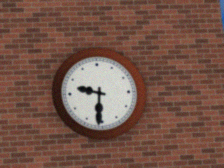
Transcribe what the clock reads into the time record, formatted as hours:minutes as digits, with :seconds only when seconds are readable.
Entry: 9:31
